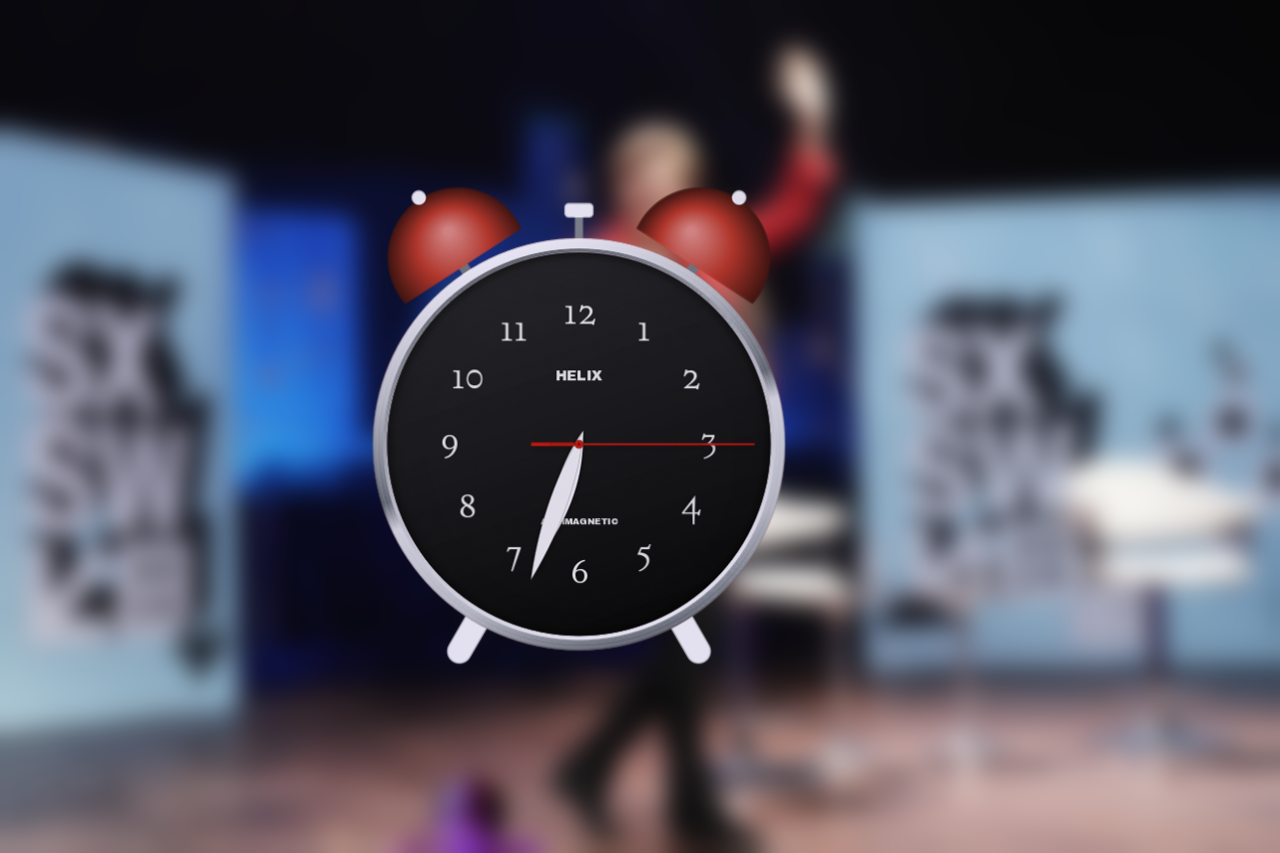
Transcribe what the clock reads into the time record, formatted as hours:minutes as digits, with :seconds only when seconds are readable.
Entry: 6:33:15
